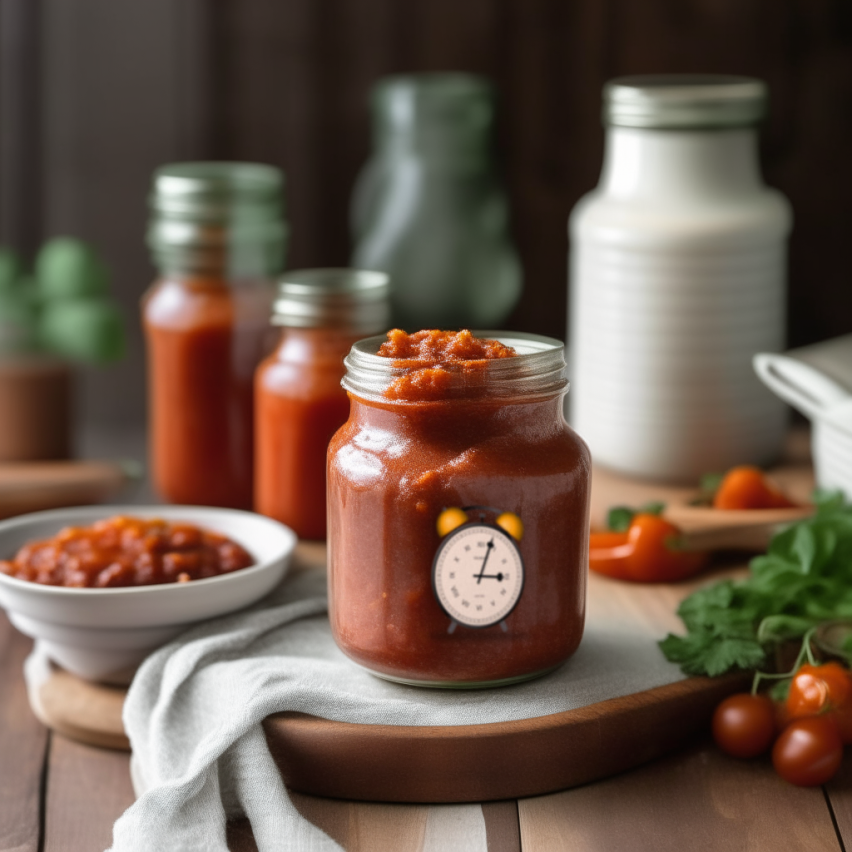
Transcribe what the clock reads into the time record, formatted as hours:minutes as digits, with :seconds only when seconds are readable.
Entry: 3:03
